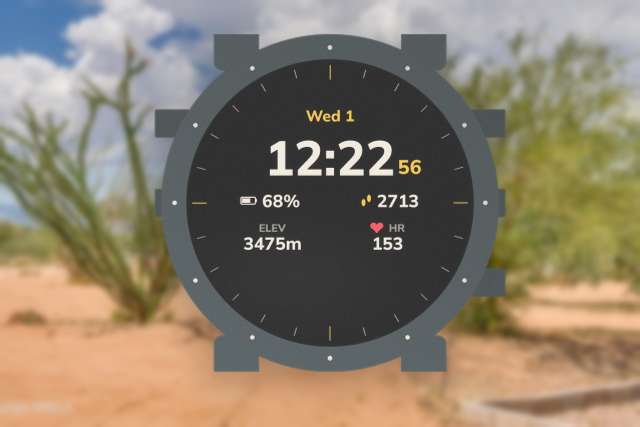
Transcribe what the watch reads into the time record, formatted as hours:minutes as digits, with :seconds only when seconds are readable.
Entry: 12:22:56
